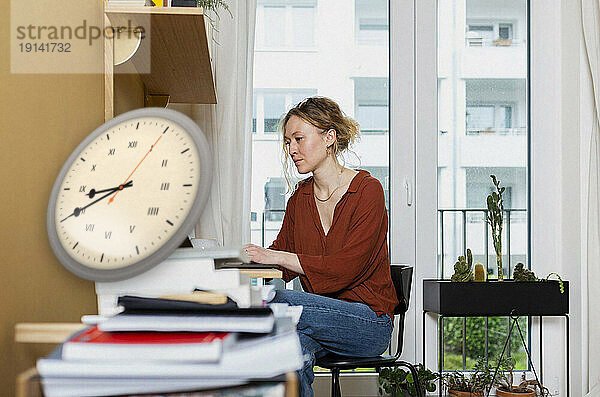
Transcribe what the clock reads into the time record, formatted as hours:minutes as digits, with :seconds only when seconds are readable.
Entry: 8:40:05
